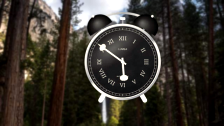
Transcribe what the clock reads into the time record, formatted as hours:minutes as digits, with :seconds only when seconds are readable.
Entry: 5:51
